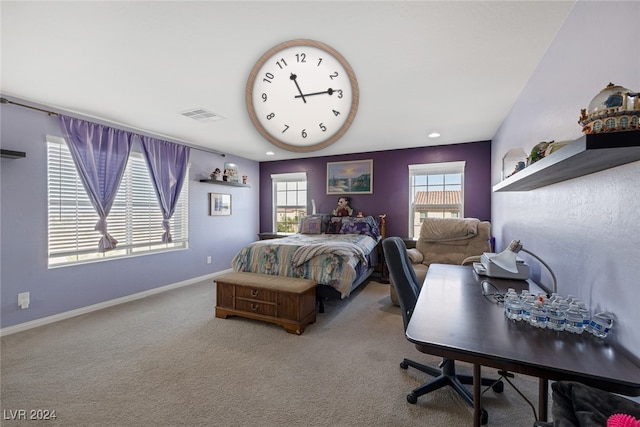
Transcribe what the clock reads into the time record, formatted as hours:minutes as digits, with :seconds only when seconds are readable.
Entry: 11:14
